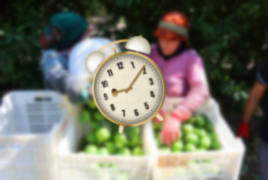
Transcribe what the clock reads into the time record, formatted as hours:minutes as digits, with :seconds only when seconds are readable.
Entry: 9:09
